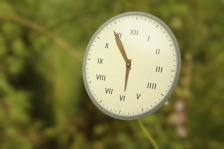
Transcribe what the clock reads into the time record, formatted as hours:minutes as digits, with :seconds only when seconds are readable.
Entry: 5:54
